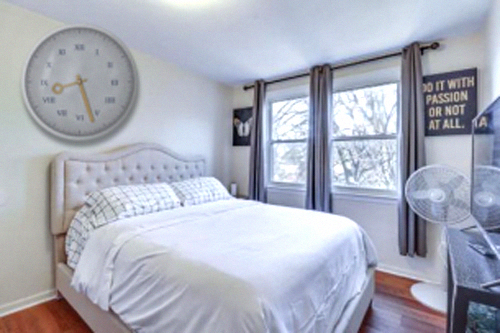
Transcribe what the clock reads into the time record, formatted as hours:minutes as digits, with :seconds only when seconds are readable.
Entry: 8:27
